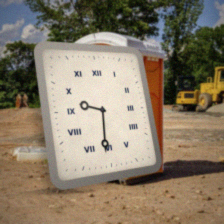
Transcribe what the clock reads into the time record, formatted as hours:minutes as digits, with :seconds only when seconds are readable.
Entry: 9:31
